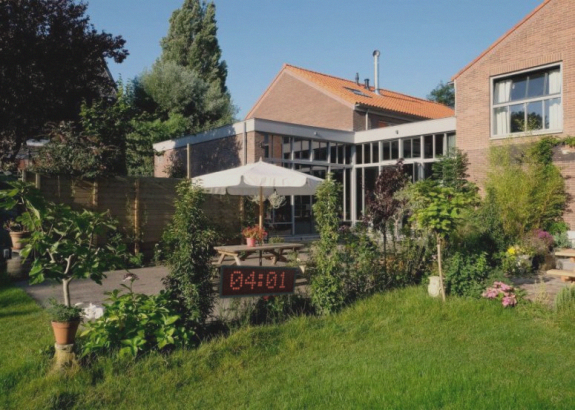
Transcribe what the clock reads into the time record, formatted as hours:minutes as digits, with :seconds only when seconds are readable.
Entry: 4:01
